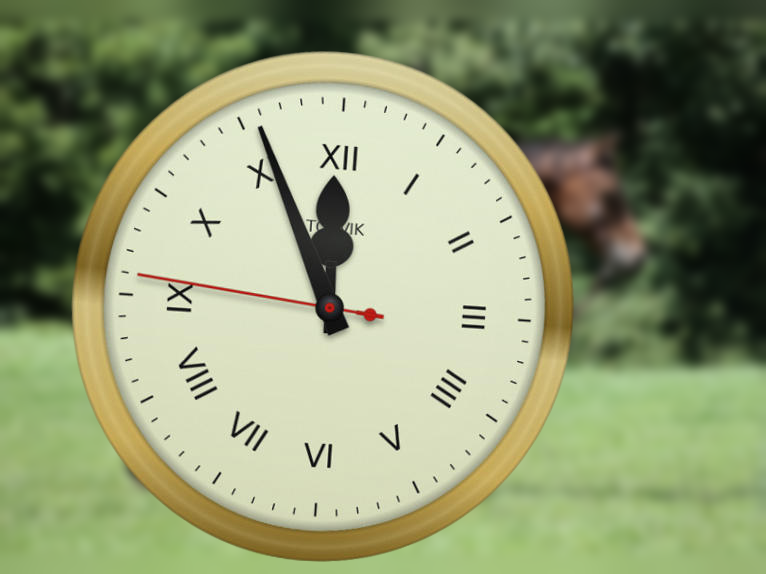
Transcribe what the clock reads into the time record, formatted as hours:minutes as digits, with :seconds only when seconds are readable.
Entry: 11:55:46
